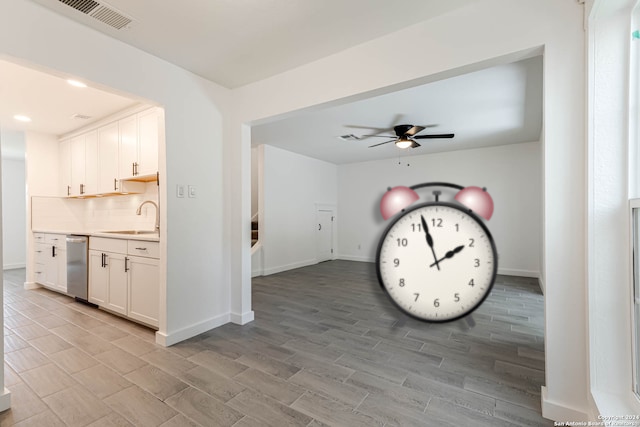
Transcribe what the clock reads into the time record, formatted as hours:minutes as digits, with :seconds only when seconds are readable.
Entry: 1:57
